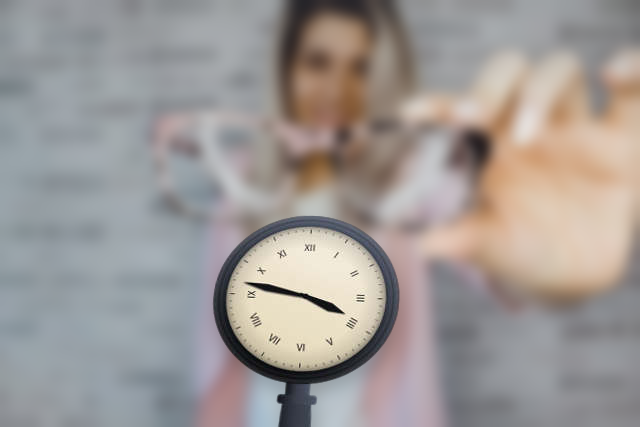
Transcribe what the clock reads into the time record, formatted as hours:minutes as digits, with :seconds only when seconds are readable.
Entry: 3:47
